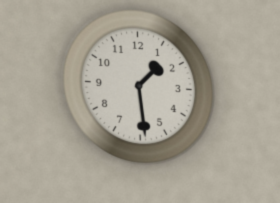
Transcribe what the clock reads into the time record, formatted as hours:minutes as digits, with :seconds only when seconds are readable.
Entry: 1:29
